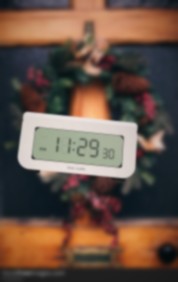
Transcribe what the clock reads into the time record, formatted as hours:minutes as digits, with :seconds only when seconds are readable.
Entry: 11:29
